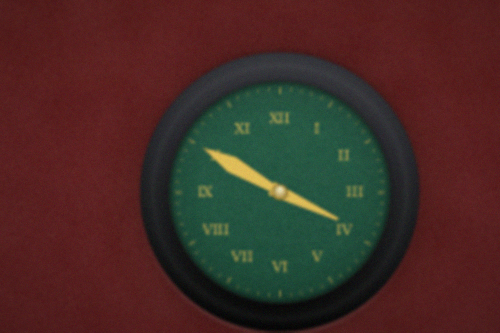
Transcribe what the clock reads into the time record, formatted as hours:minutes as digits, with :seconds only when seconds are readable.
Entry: 3:50
